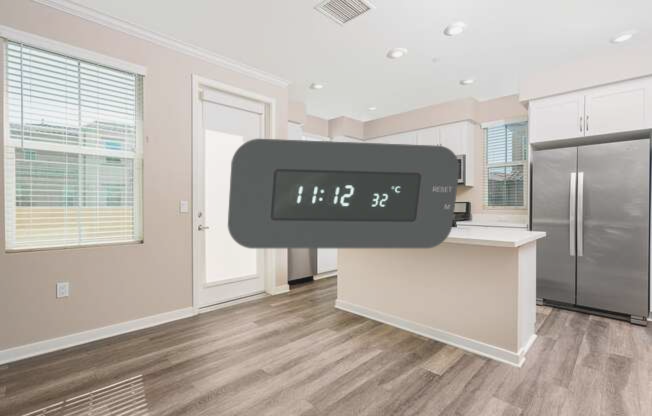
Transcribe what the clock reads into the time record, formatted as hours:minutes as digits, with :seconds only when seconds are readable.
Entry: 11:12
